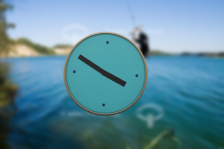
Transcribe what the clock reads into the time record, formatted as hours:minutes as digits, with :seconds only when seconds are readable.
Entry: 3:50
